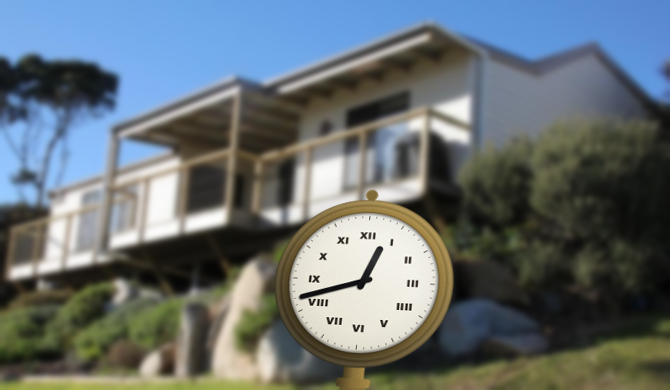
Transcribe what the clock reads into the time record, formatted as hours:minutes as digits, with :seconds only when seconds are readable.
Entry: 12:42
